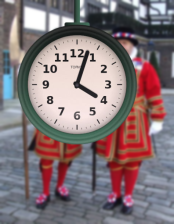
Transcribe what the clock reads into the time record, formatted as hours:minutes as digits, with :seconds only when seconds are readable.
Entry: 4:03
